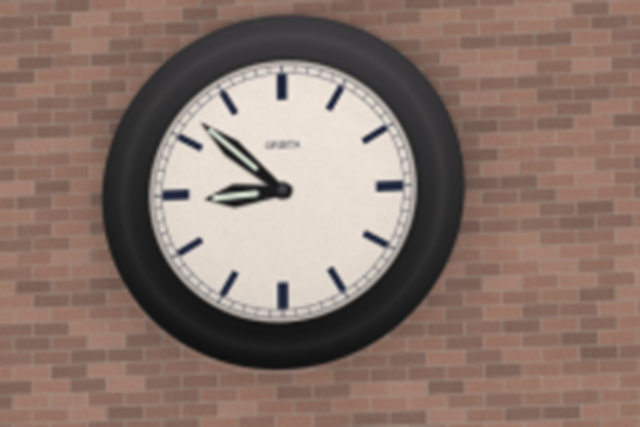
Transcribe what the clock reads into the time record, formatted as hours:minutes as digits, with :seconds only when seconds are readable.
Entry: 8:52
